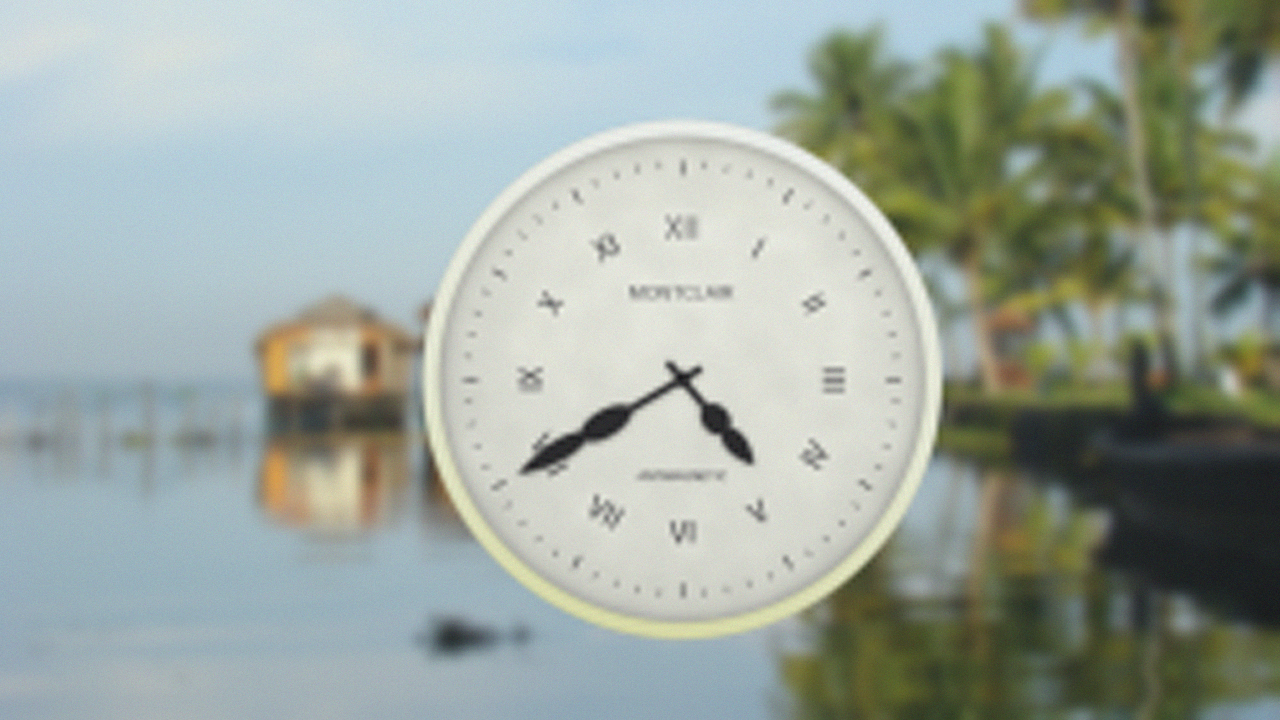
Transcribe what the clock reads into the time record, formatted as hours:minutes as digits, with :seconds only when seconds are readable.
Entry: 4:40
